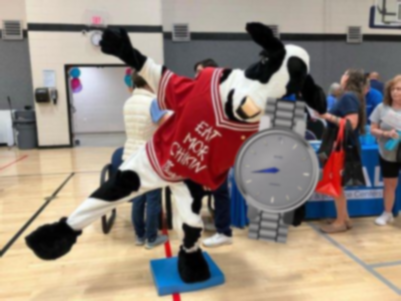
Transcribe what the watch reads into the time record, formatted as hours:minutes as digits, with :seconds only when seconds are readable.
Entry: 8:43
